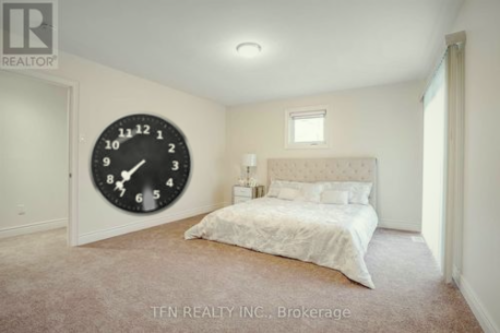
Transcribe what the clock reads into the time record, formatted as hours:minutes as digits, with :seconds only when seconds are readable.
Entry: 7:37
